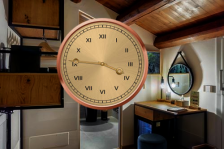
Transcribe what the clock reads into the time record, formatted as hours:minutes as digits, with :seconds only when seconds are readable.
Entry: 3:46
